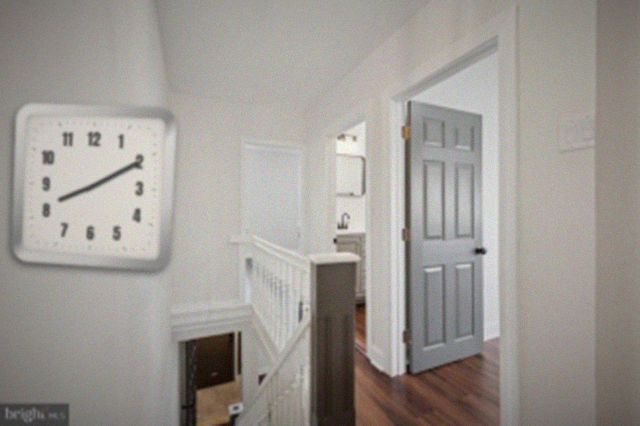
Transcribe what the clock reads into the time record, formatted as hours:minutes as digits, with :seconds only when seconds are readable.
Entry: 8:10
